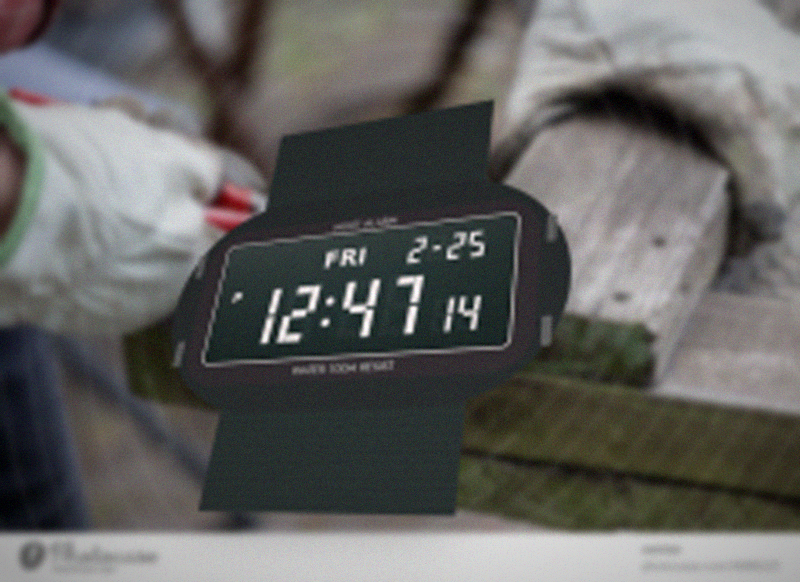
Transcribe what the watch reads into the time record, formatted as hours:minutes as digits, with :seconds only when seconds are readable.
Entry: 12:47:14
